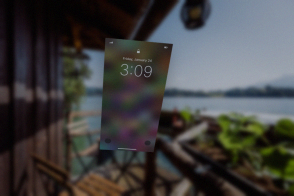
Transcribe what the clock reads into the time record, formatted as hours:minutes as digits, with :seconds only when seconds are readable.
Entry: 3:09
